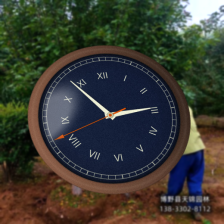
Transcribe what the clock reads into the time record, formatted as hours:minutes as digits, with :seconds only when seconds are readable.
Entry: 2:53:42
